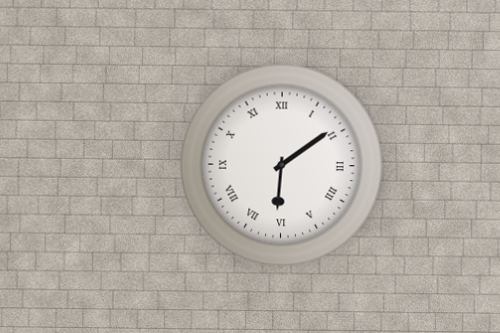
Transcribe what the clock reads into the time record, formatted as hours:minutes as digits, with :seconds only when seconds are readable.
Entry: 6:09
